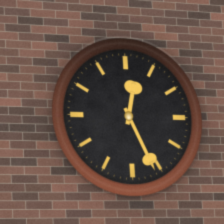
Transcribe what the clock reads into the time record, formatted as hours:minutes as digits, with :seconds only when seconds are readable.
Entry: 12:26
